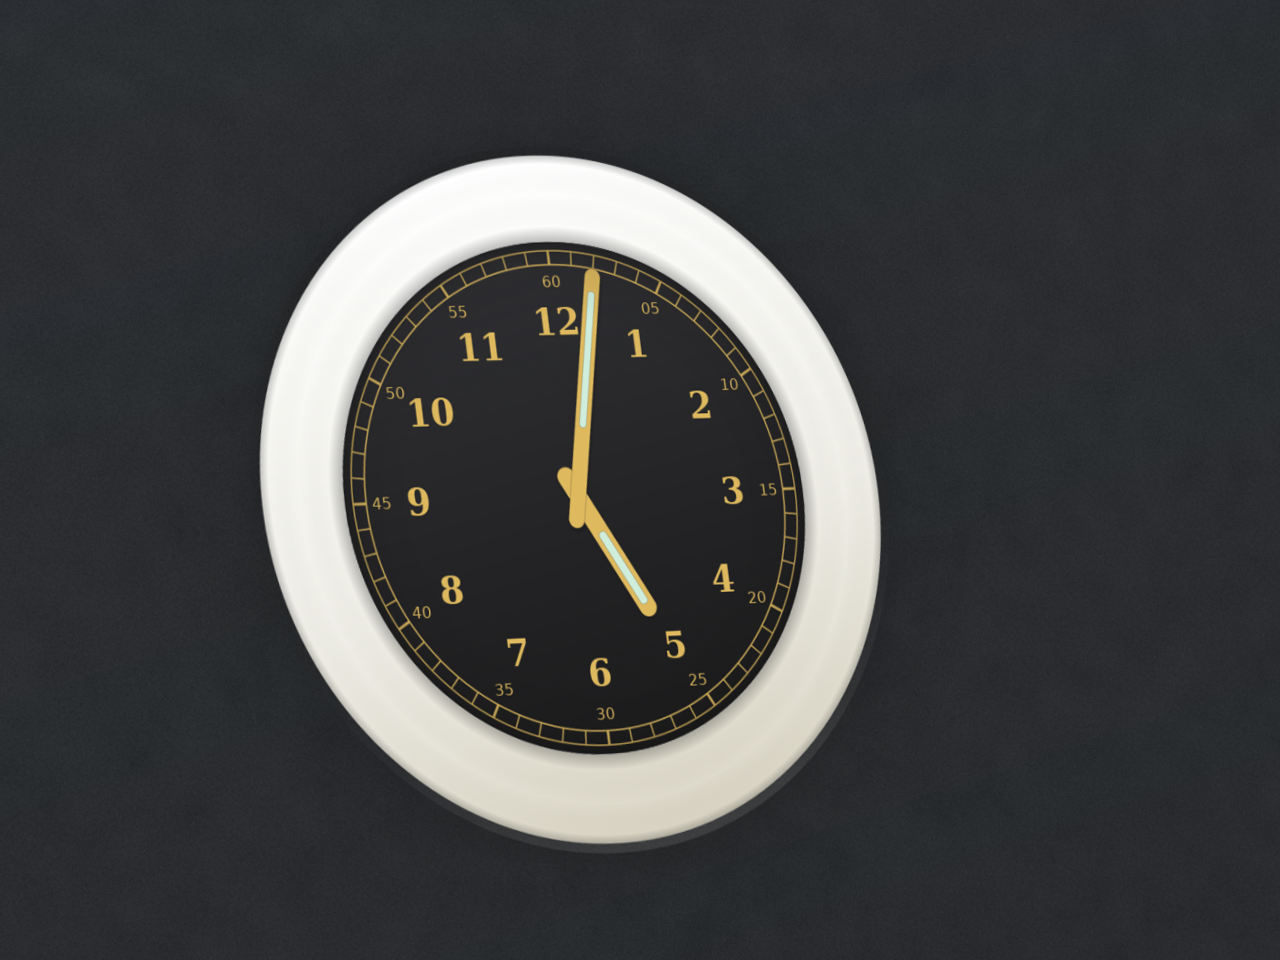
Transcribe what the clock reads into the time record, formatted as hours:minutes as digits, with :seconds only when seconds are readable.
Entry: 5:02
